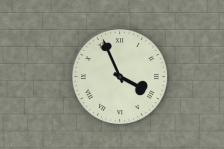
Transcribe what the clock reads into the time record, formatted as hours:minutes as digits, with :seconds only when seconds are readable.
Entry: 3:56
